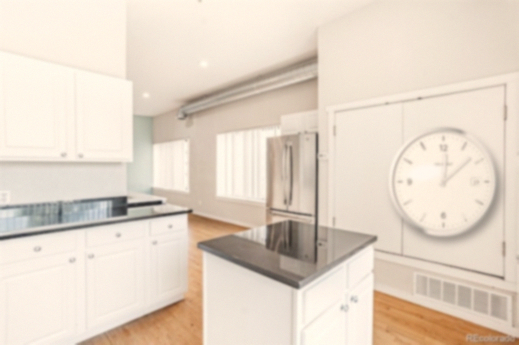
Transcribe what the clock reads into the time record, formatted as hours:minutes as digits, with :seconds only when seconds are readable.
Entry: 12:08
